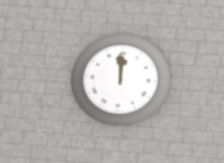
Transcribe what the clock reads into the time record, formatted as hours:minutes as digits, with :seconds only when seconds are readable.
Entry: 11:59
